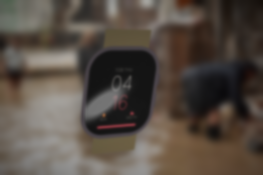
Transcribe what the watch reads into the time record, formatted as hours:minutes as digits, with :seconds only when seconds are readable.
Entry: 4:16
